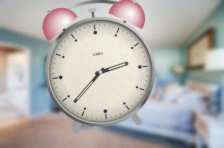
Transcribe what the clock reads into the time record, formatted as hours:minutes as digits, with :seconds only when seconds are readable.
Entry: 2:38
